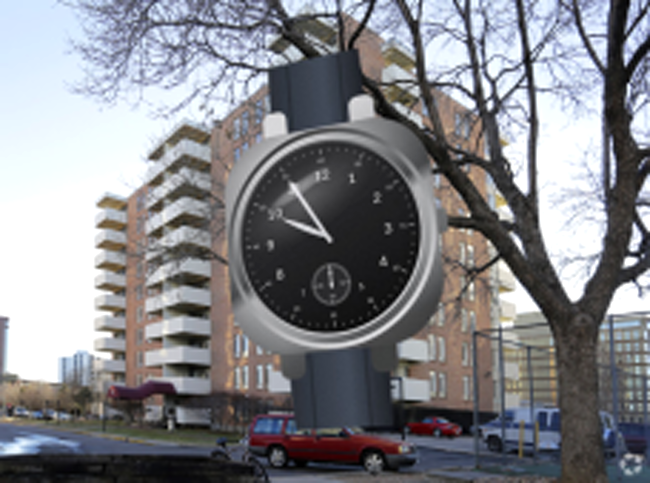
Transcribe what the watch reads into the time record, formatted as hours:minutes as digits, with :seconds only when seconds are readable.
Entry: 9:55
